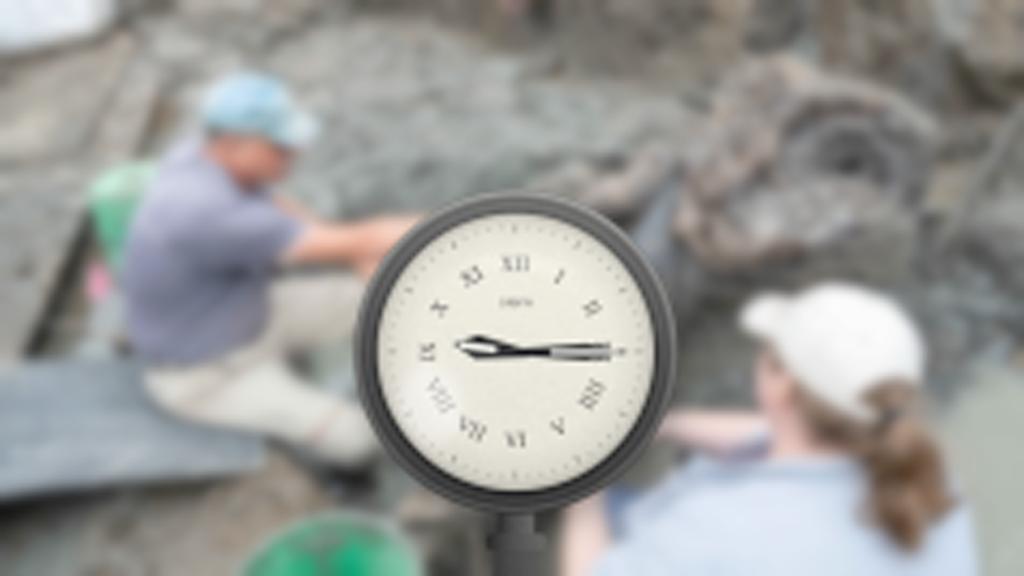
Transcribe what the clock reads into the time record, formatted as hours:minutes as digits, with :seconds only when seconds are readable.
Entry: 9:15
